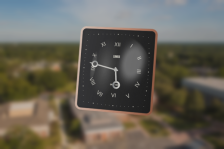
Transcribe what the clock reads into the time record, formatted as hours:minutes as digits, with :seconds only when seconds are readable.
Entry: 5:47
